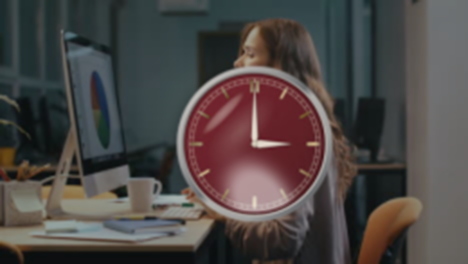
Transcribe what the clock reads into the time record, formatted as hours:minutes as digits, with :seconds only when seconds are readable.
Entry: 3:00
